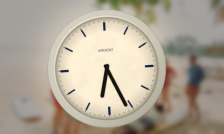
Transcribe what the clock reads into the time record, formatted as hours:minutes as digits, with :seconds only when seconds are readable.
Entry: 6:26
